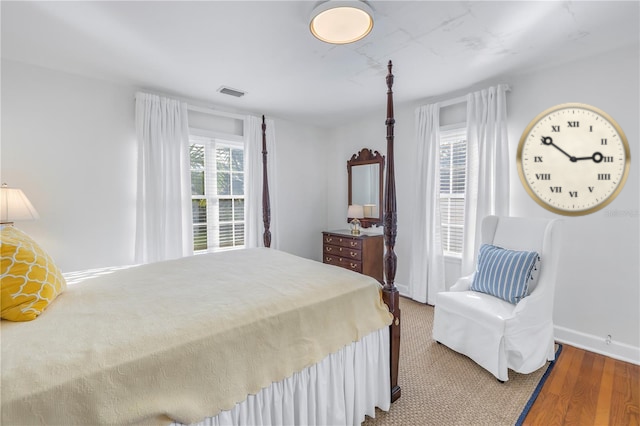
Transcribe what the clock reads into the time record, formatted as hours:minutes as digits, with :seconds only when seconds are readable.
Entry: 2:51
